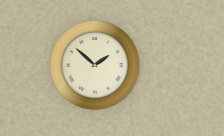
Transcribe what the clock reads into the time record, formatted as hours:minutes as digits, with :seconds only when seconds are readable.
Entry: 1:52
